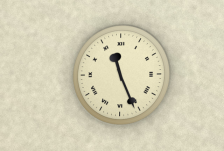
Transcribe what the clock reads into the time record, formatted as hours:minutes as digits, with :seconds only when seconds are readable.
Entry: 11:26
